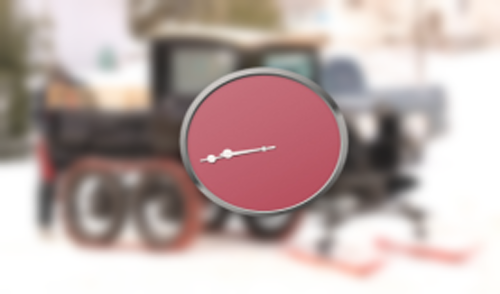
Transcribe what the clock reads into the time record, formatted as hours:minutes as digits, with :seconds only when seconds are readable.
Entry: 8:43
